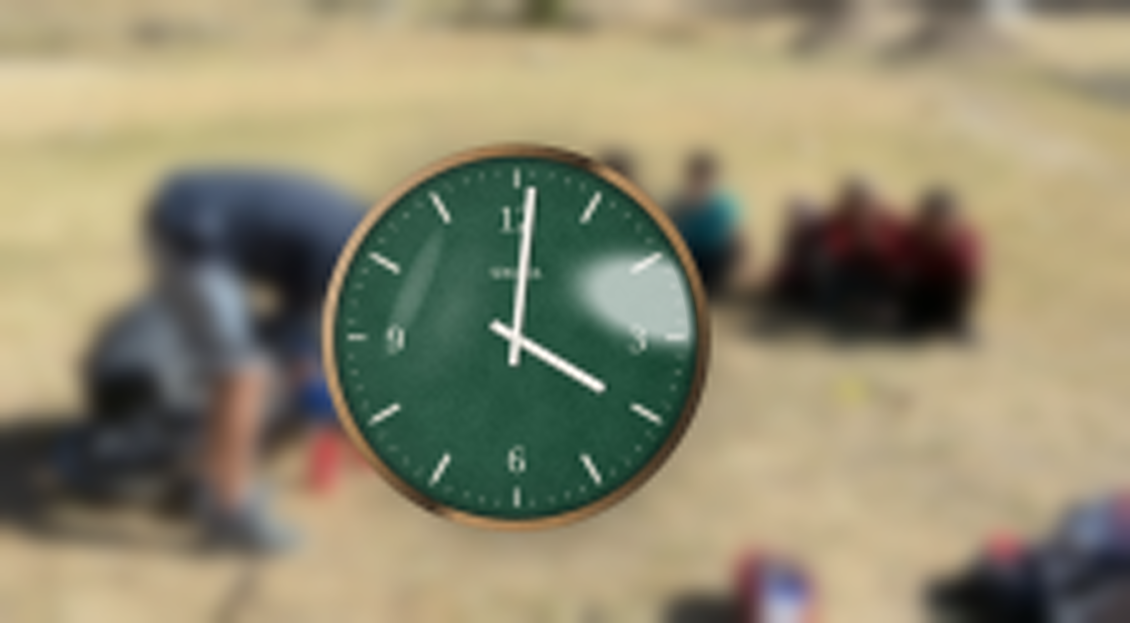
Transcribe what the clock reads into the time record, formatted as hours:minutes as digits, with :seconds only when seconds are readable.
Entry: 4:01
